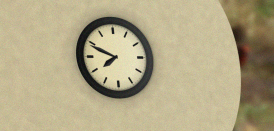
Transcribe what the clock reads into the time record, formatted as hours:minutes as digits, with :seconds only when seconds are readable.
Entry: 7:49
